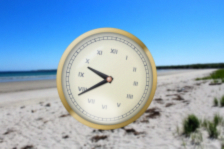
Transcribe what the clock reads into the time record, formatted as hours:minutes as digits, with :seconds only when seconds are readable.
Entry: 9:39
